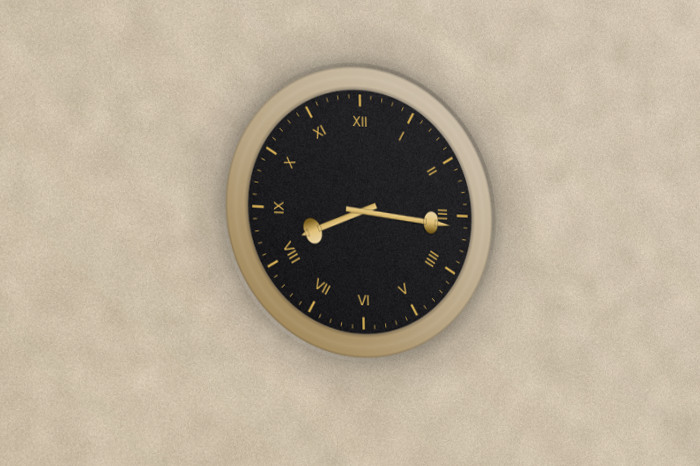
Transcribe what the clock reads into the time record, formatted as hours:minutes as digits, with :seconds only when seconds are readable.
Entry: 8:16
